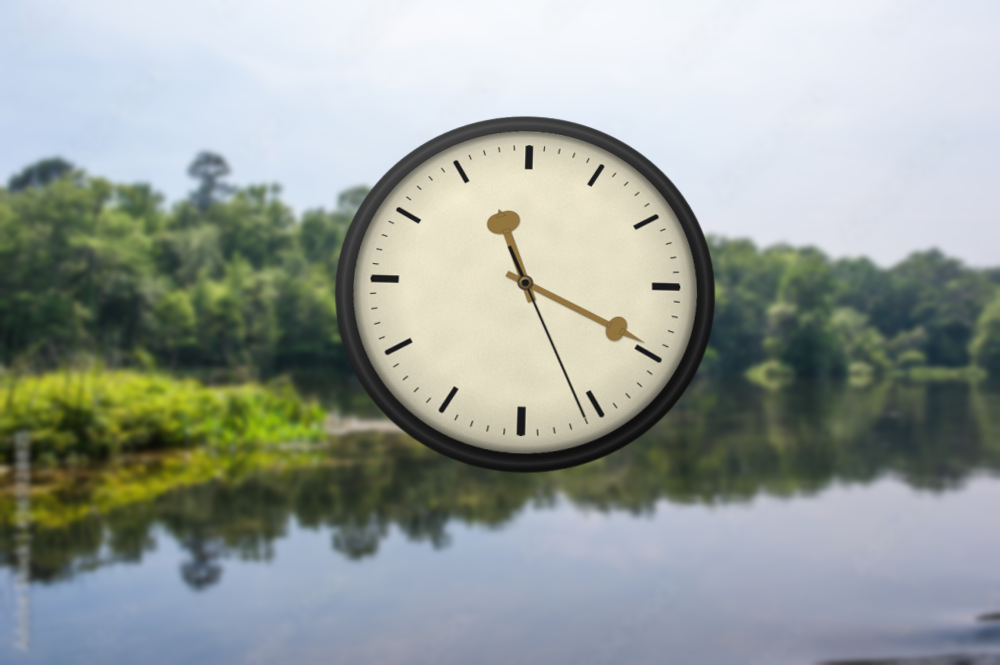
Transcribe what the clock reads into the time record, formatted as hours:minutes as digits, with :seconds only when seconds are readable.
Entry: 11:19:26
